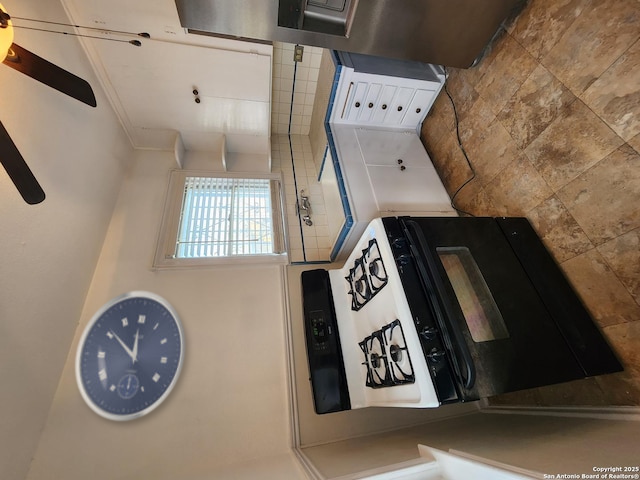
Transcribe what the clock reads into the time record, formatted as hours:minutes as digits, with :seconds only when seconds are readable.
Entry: 11:51
